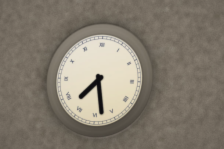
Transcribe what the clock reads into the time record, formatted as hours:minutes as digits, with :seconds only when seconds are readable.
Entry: 7:28
